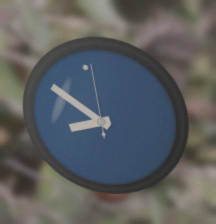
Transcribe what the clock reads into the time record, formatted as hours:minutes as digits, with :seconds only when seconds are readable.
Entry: 8:53:01
